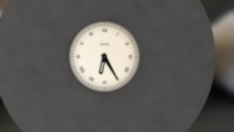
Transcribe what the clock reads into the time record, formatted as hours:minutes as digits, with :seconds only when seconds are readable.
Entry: 6:25
